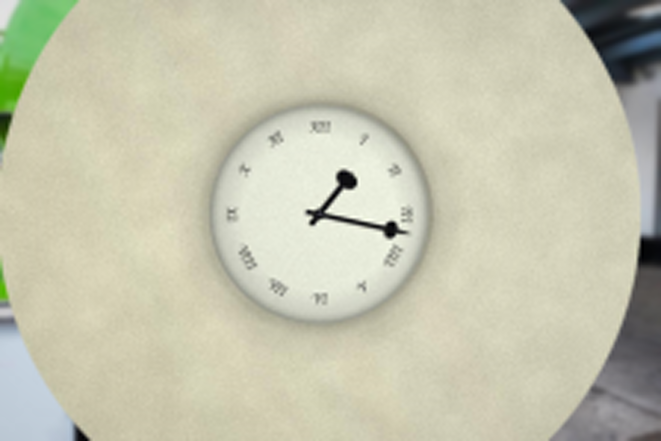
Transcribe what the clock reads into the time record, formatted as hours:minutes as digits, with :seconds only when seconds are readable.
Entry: 1:17
